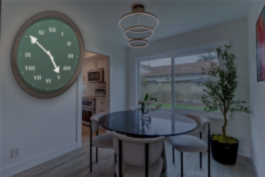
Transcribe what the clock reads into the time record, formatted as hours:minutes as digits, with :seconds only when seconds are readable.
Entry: 4:51
